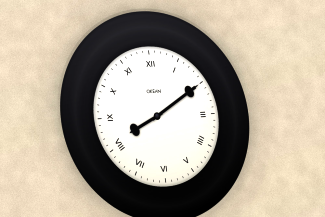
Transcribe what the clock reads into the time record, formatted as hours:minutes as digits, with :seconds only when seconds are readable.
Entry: 8:10
